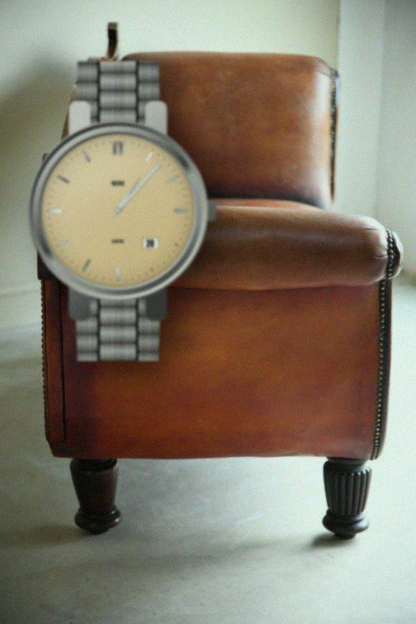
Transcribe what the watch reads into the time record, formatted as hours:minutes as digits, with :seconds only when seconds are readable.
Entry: 1:07
